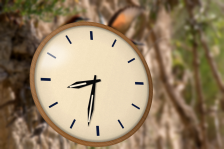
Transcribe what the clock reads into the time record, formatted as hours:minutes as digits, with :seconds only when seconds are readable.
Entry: 8:32
